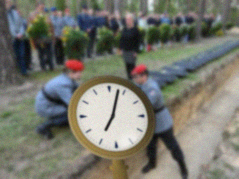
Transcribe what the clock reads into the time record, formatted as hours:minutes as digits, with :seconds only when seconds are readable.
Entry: 7:03
